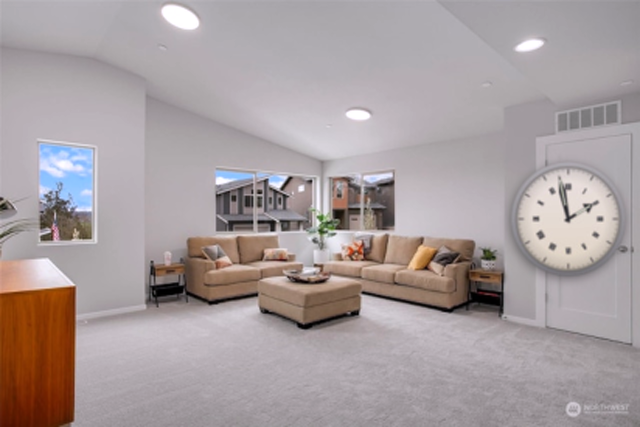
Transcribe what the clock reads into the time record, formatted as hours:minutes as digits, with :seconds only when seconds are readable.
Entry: 1:58
